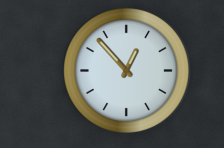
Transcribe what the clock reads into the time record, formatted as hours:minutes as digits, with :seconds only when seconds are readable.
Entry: 12:53
